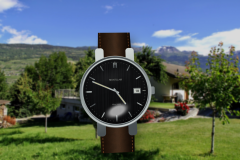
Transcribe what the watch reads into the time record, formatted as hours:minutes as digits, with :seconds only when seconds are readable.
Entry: 4:49
